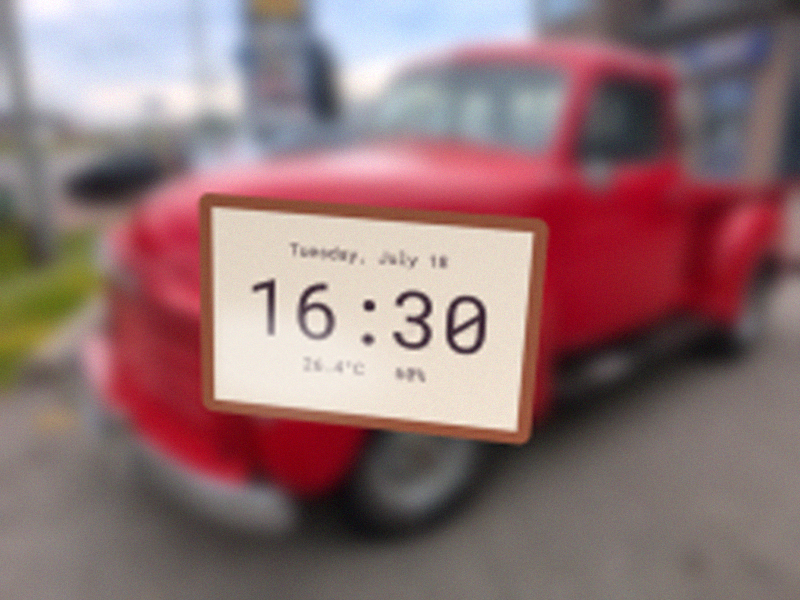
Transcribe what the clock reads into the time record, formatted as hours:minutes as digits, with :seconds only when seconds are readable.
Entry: 16:30
